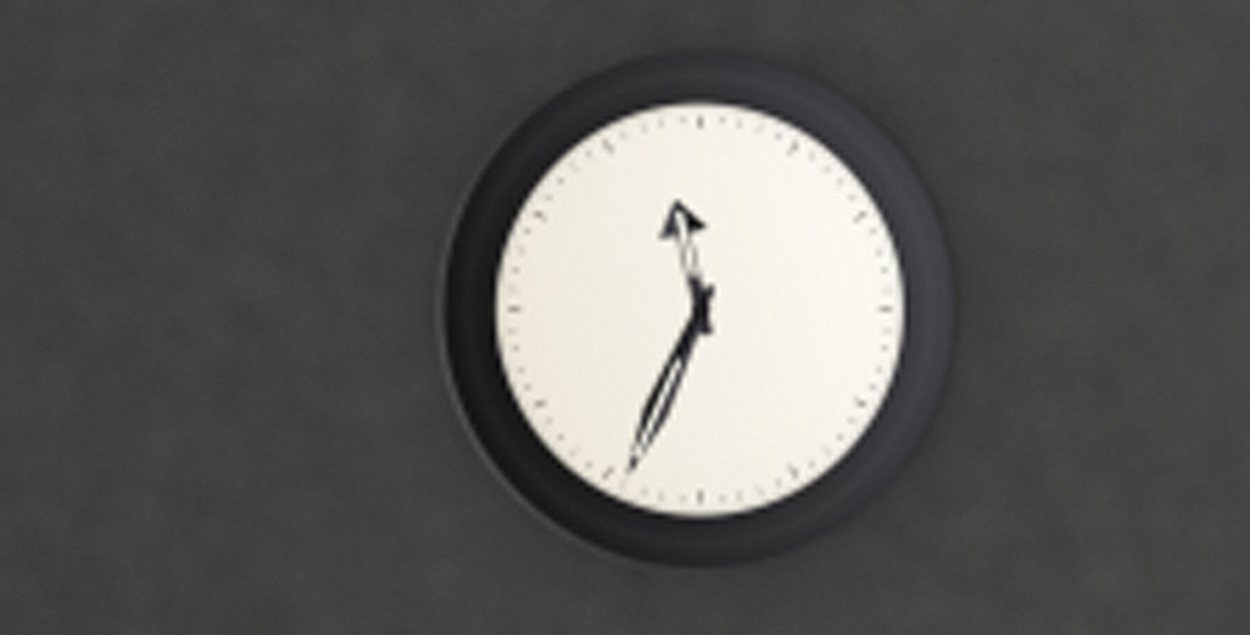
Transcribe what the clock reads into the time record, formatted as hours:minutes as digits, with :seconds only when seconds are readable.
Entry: 11:34
